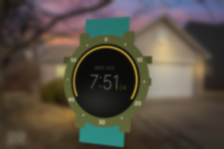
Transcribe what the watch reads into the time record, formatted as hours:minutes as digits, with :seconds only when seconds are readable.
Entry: 7:51
